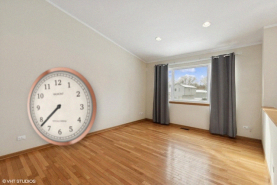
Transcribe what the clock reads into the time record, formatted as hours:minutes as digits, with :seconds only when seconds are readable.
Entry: 7:38
